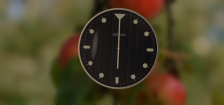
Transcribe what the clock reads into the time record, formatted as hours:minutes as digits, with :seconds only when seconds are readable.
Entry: 6:00
